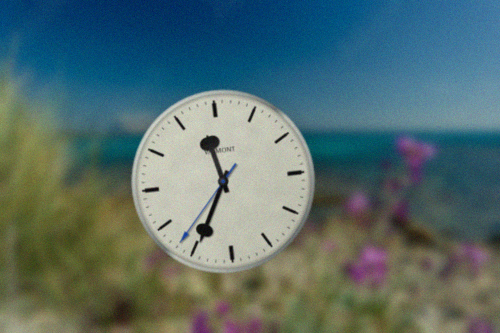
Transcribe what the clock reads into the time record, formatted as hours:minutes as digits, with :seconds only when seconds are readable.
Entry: 11:34:37
